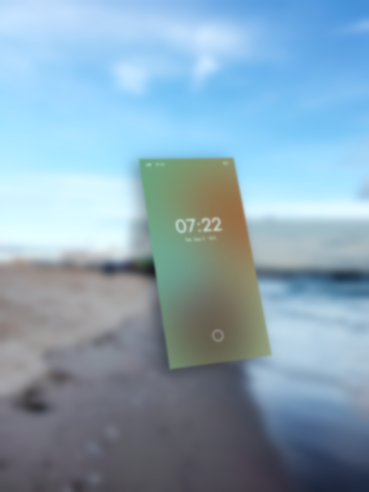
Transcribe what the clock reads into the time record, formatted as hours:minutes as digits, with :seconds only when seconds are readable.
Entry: 7:22
